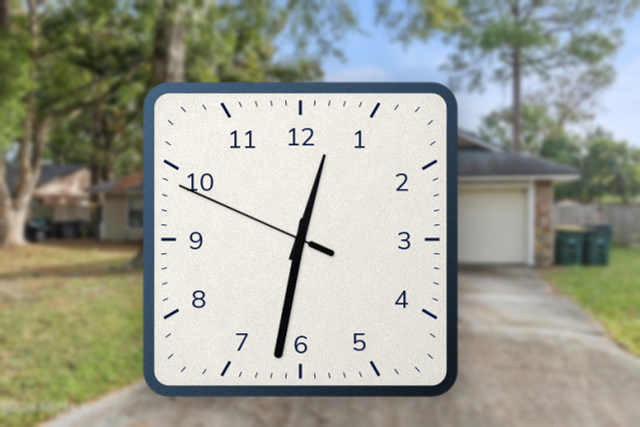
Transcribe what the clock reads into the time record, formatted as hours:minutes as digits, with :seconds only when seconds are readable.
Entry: 12:31:49
